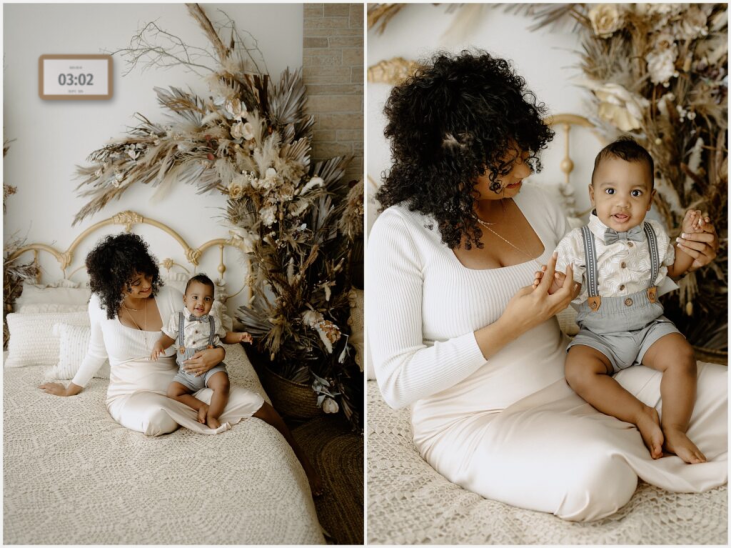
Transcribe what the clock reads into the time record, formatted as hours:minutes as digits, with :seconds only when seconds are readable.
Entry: 3:02
